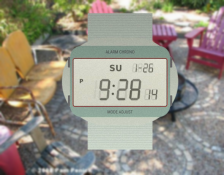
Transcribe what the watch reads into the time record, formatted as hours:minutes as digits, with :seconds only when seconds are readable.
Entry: 9:28:14
